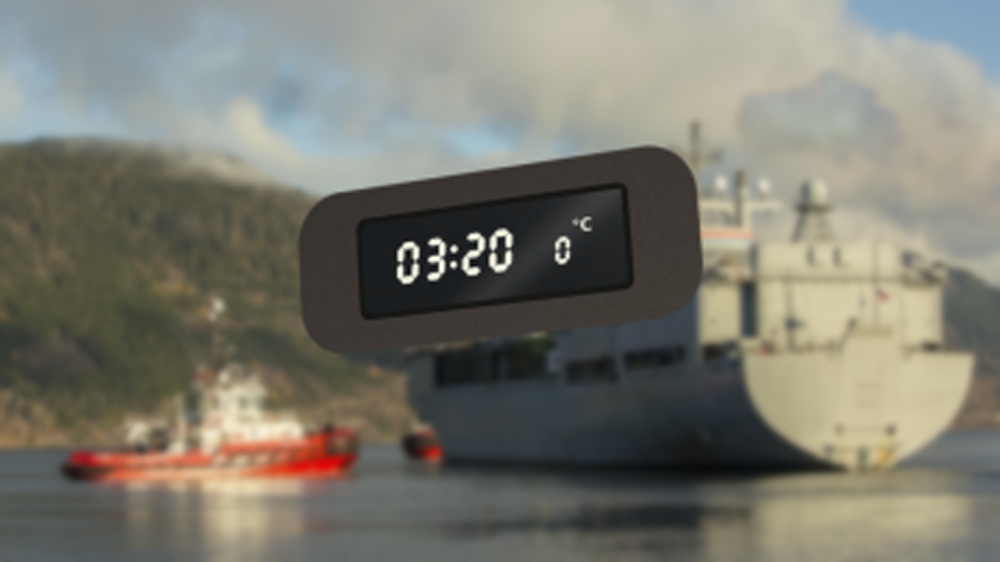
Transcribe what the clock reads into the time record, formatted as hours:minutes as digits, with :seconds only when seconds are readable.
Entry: 3:20
